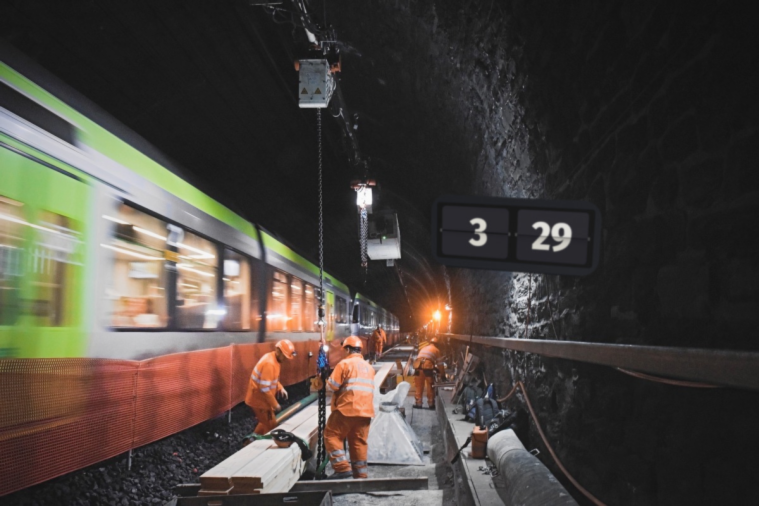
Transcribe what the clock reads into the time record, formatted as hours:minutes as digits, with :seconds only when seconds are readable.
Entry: 3:29
